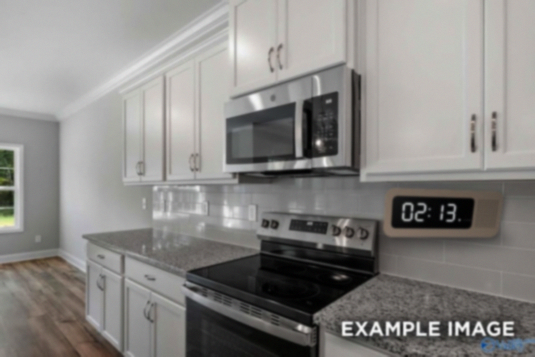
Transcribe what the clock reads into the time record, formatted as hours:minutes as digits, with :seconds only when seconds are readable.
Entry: 2:13
